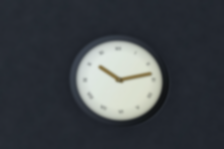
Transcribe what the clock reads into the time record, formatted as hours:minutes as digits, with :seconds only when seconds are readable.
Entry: 10:13
